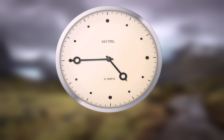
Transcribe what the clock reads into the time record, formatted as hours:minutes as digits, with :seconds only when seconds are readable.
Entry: 4:45
